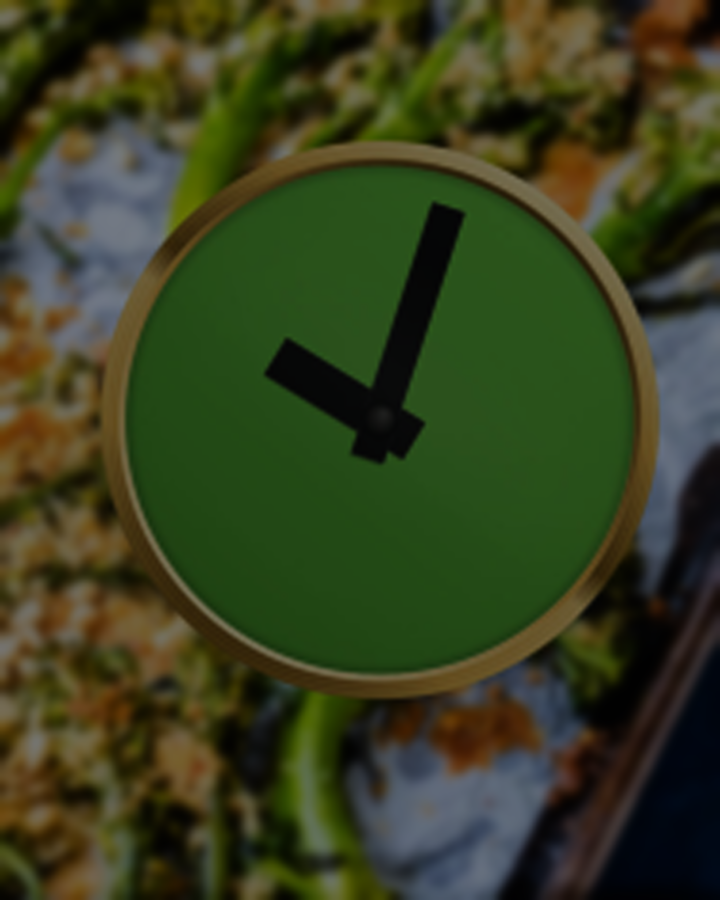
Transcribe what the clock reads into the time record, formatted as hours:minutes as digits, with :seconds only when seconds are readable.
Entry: 10:03
